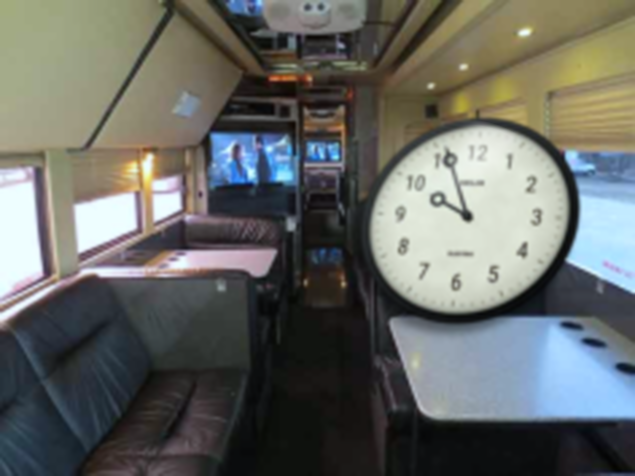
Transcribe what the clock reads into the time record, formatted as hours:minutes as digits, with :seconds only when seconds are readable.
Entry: 9:56
